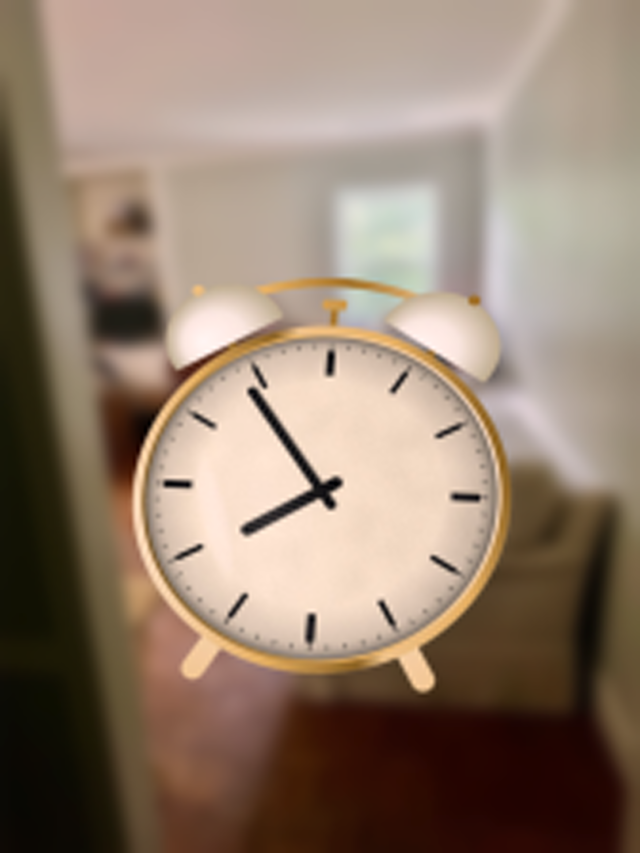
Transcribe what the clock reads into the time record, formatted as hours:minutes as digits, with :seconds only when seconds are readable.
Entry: 7:54
